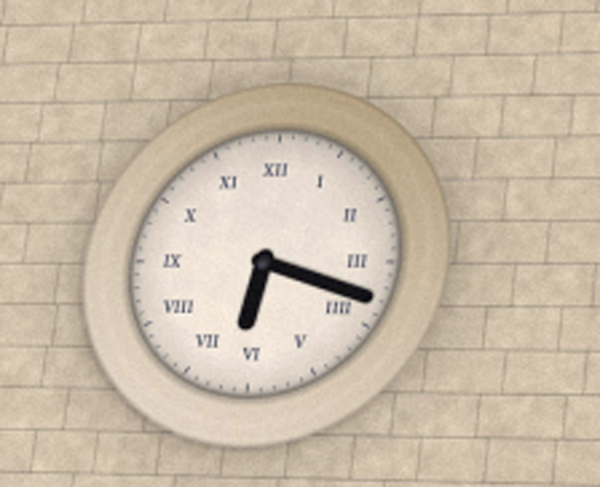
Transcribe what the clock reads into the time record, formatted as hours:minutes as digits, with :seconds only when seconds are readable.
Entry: 6:18
